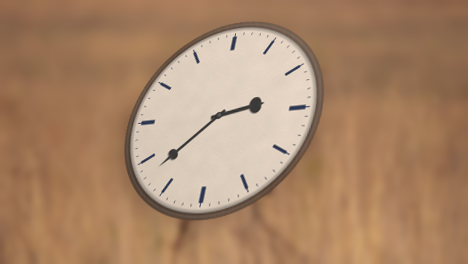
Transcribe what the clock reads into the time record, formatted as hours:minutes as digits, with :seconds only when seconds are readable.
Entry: 2:38
